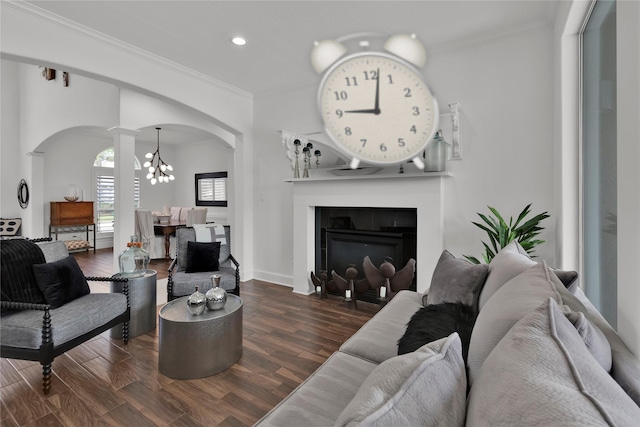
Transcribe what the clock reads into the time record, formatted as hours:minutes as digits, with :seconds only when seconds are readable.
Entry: 9:02
